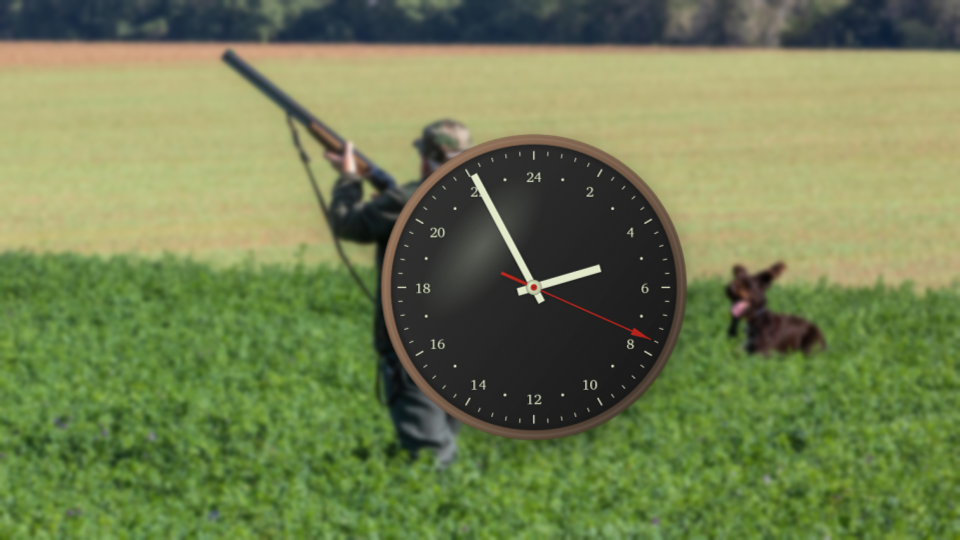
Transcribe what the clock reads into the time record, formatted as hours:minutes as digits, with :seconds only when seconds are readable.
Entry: 4:55:19
